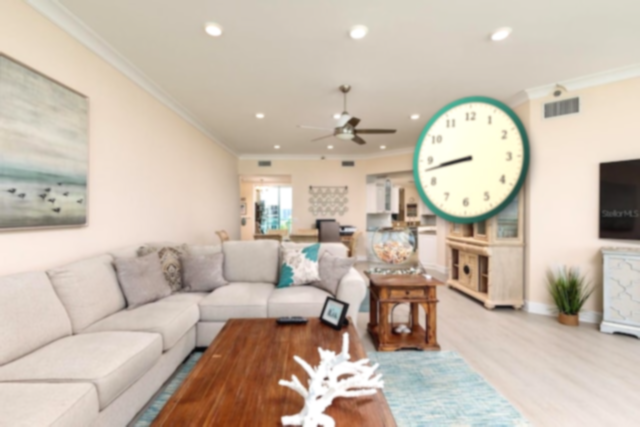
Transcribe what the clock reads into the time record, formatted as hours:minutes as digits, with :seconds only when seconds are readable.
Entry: 8:43
